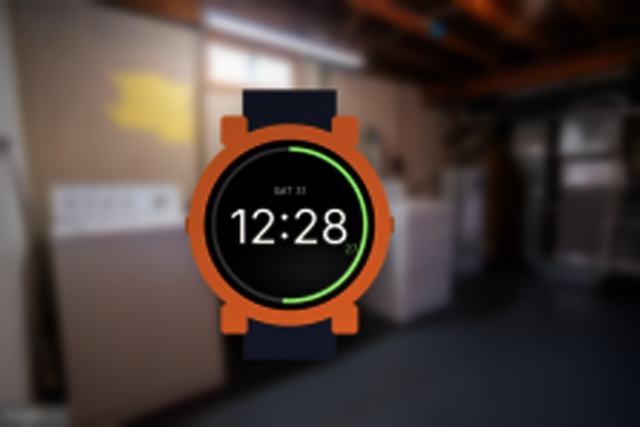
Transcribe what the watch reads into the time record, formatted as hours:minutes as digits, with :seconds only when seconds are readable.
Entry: 12:28
